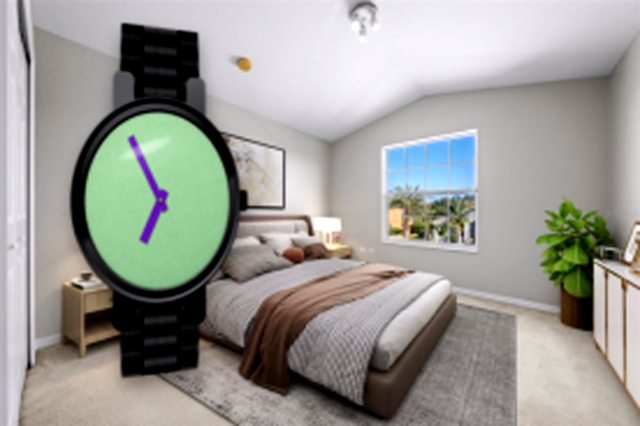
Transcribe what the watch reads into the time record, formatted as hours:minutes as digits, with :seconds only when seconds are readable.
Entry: 6:55
